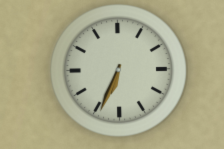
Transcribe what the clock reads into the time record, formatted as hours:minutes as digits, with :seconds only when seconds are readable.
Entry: 6:34
